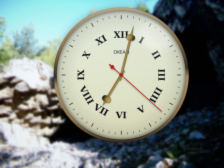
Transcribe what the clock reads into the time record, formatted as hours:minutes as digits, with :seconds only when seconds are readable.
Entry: 7:02:22
